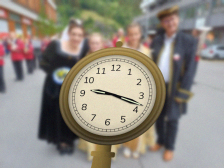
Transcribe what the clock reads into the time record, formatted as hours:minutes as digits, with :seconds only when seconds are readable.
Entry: 9:18
